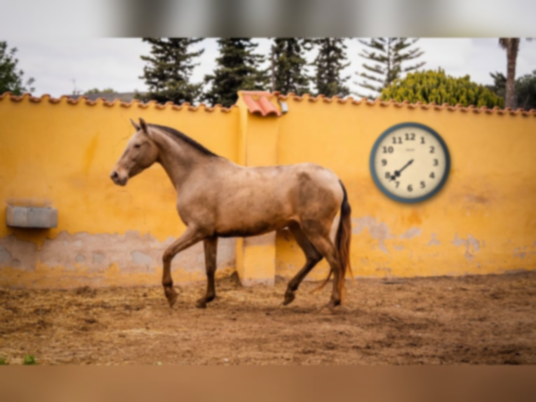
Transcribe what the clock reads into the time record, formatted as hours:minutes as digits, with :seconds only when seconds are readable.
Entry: 7:38
